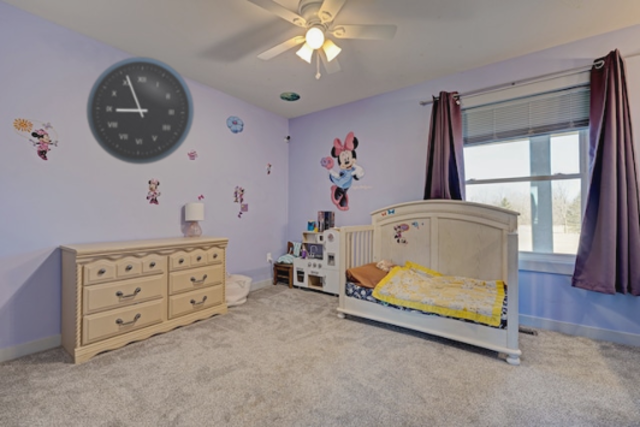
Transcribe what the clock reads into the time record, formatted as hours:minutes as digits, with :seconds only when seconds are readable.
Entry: 8:56
